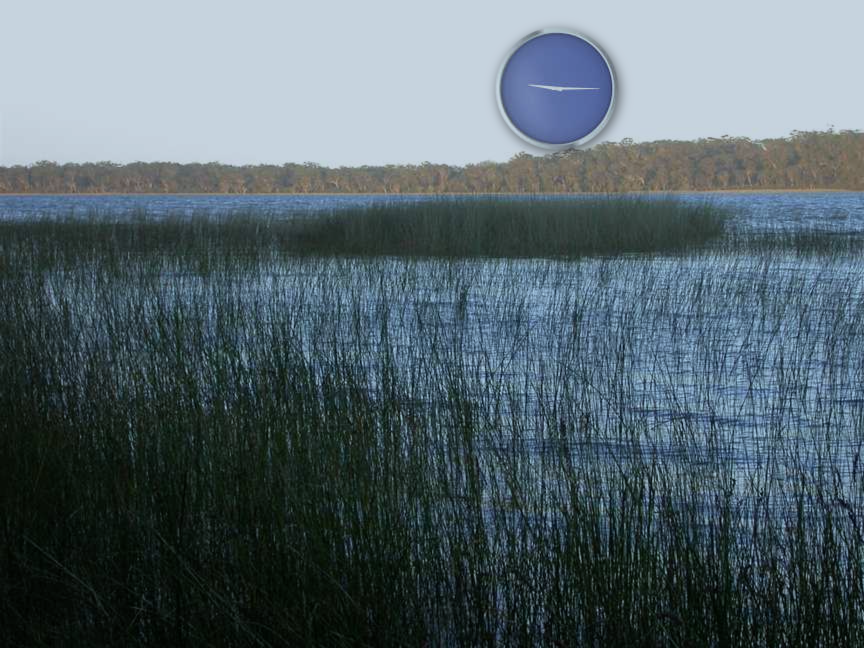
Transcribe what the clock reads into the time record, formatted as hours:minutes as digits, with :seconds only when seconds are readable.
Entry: 9:15
